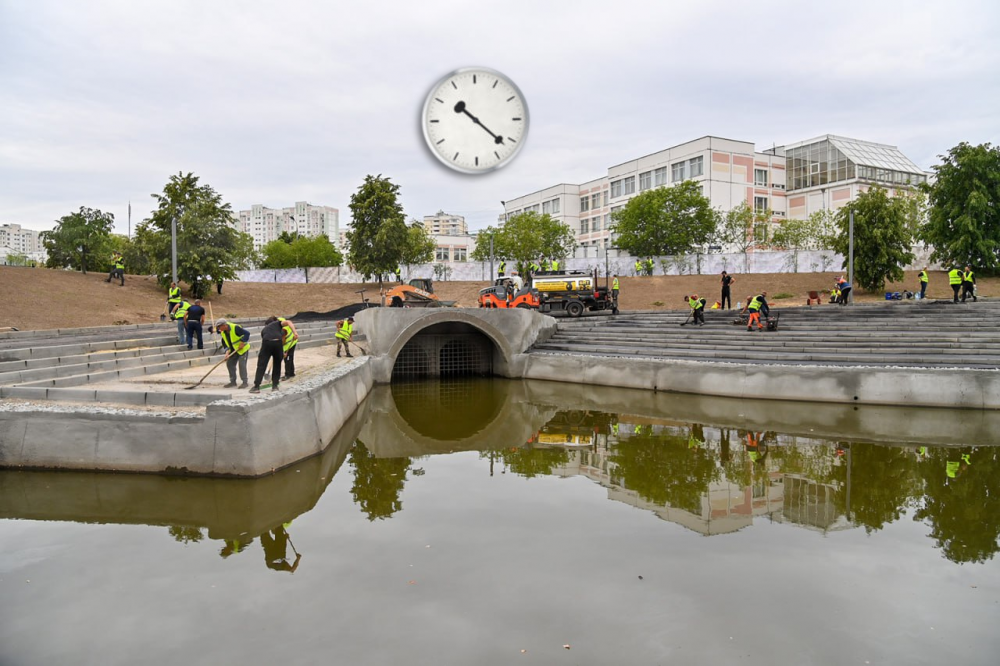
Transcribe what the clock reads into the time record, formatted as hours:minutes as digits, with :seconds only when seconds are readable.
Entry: 10:22
